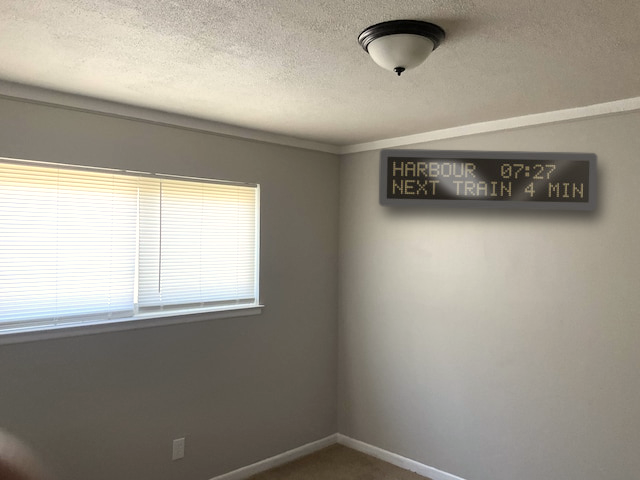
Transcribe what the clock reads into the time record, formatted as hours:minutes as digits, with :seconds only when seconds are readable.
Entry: 7:27
